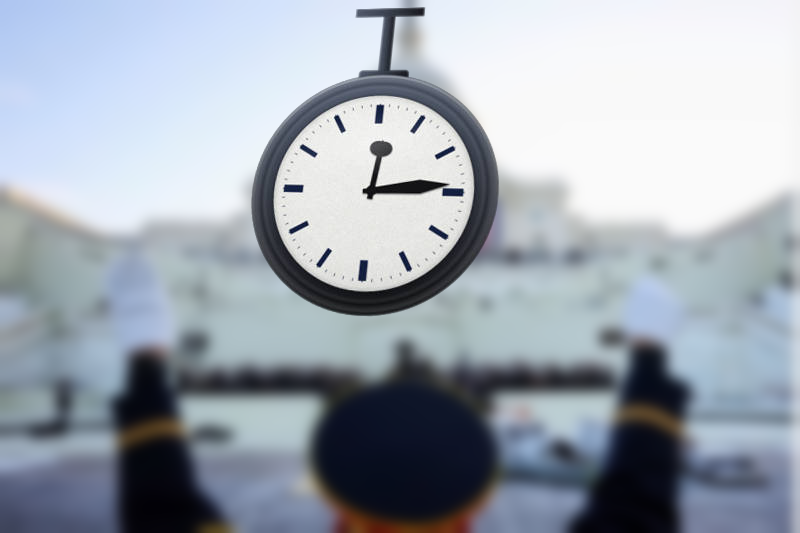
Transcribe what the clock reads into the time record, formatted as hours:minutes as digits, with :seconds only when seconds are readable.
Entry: 12:14
